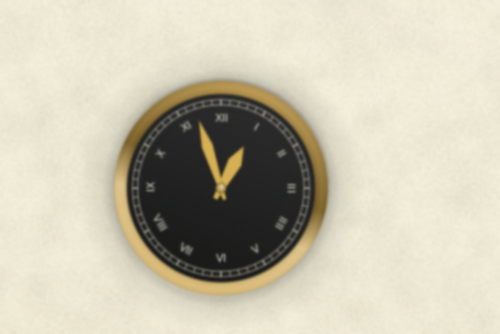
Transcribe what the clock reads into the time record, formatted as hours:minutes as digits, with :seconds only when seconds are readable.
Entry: 12:57
